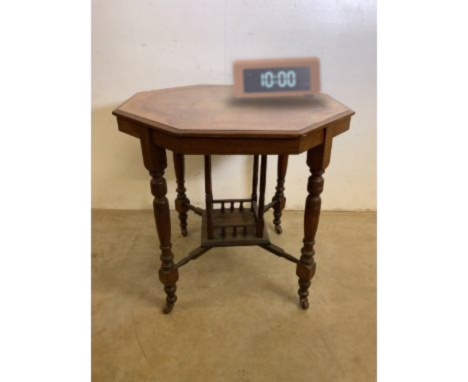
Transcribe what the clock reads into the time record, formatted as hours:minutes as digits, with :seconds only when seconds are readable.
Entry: 10:00
